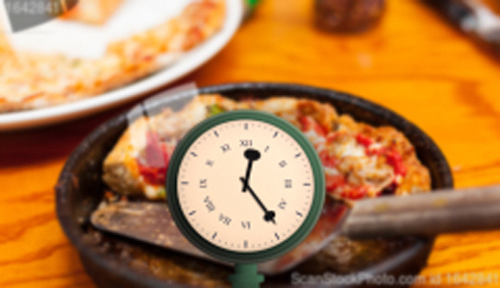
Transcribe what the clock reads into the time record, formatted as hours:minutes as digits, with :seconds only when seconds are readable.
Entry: 12:24
